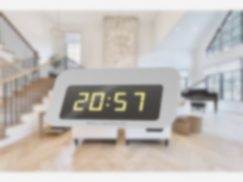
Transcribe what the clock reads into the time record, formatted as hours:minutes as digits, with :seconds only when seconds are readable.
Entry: 20:57
